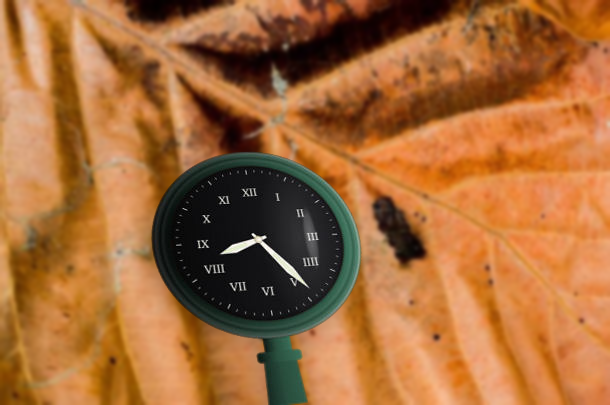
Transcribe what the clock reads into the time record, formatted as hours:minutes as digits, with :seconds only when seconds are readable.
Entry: 8:24
